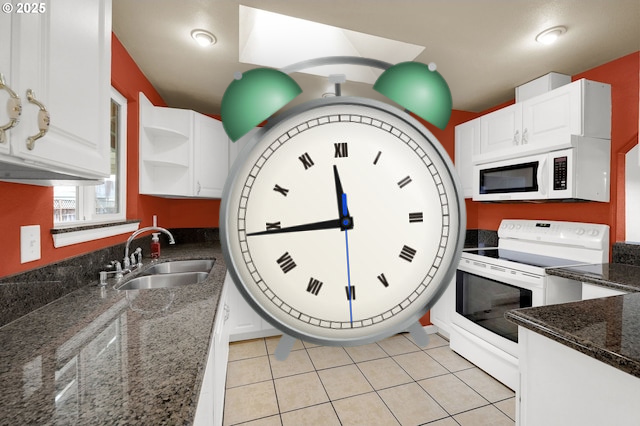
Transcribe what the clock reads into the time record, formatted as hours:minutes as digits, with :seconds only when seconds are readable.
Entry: 11:44:30
